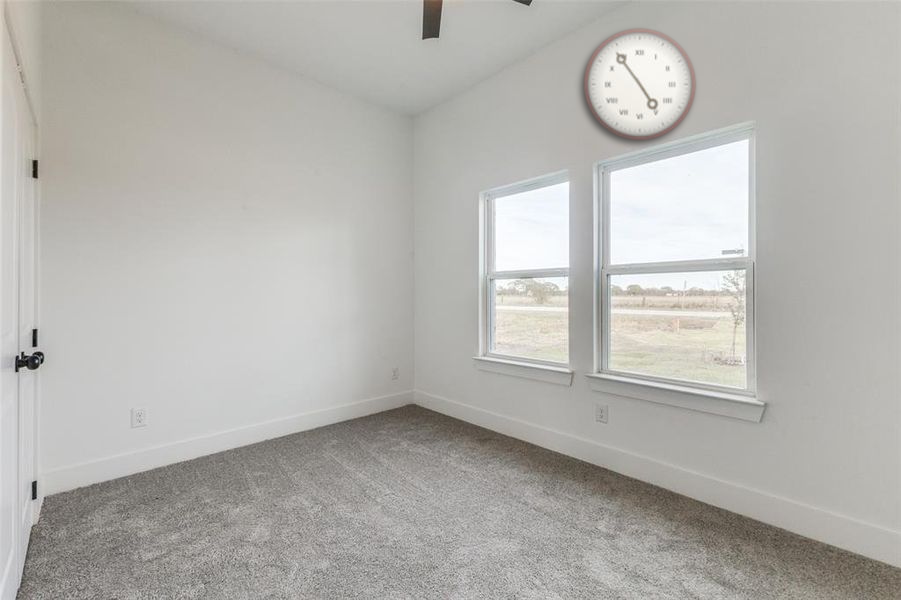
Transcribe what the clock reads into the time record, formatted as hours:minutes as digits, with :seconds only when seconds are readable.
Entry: 4:54
